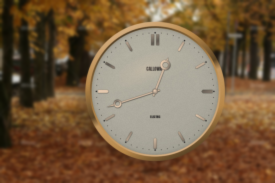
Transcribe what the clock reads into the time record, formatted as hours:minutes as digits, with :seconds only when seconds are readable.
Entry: 12:42
